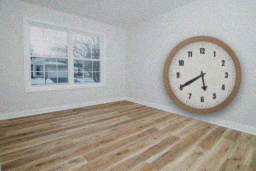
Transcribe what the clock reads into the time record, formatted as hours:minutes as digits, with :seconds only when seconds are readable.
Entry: 5:40
